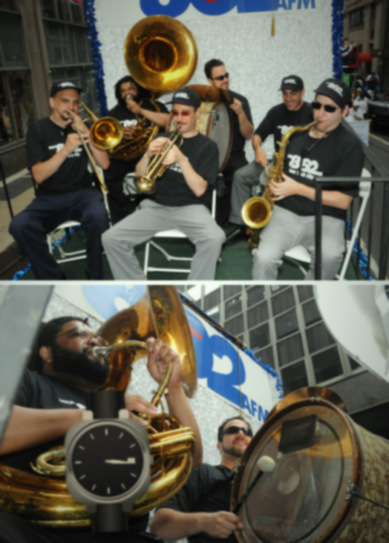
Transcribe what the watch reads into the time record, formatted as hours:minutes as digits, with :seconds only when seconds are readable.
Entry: 3:16
